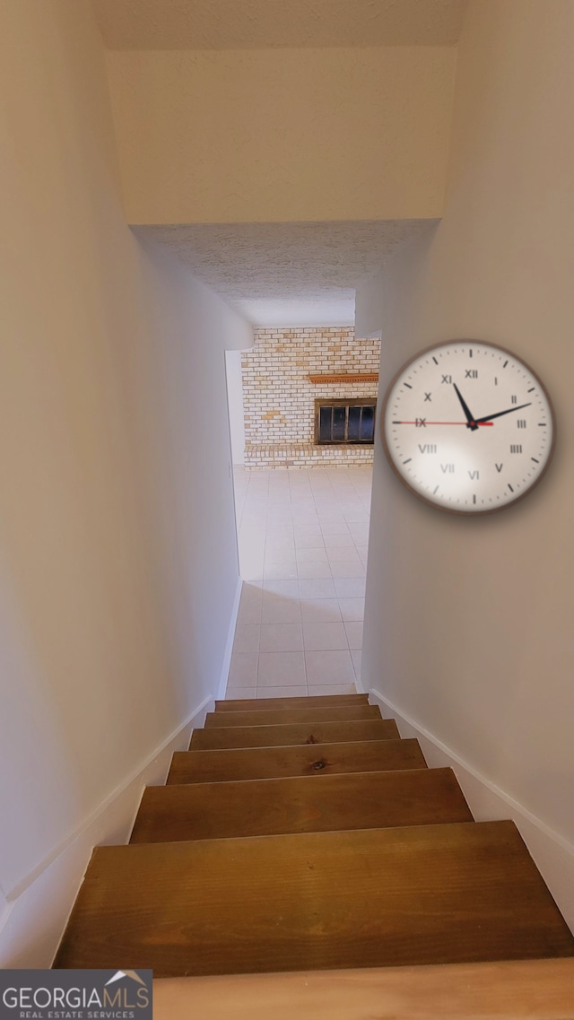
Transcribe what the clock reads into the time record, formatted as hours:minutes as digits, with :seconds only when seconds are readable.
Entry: 11:11:45
